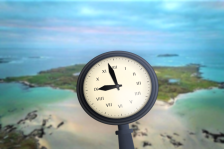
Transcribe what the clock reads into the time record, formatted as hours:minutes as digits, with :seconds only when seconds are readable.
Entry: 8:58
